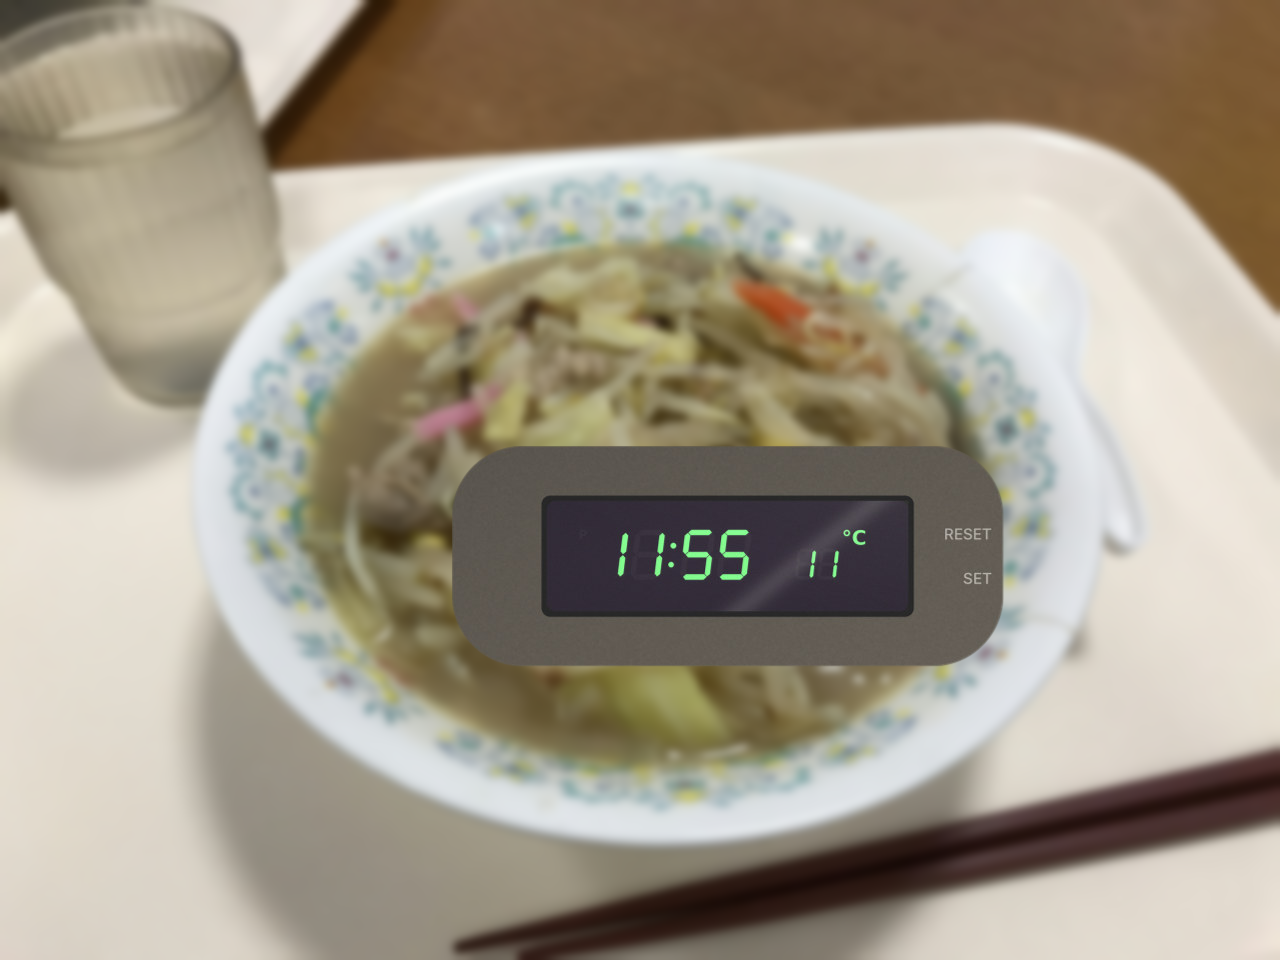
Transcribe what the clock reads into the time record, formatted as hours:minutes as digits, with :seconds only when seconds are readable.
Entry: 11:55
